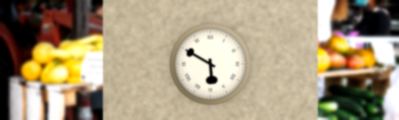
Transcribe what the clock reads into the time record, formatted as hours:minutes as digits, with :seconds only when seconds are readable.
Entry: 5:50
